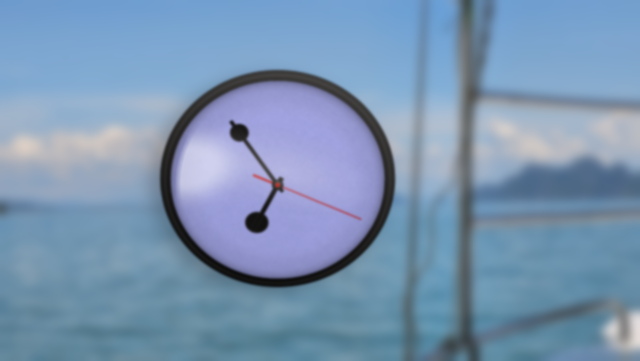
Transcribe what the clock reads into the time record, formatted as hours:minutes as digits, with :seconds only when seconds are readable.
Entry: 6:54:19
